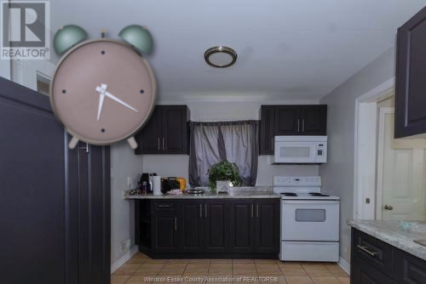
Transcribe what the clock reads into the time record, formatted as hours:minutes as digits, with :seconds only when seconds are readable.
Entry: 6:20
